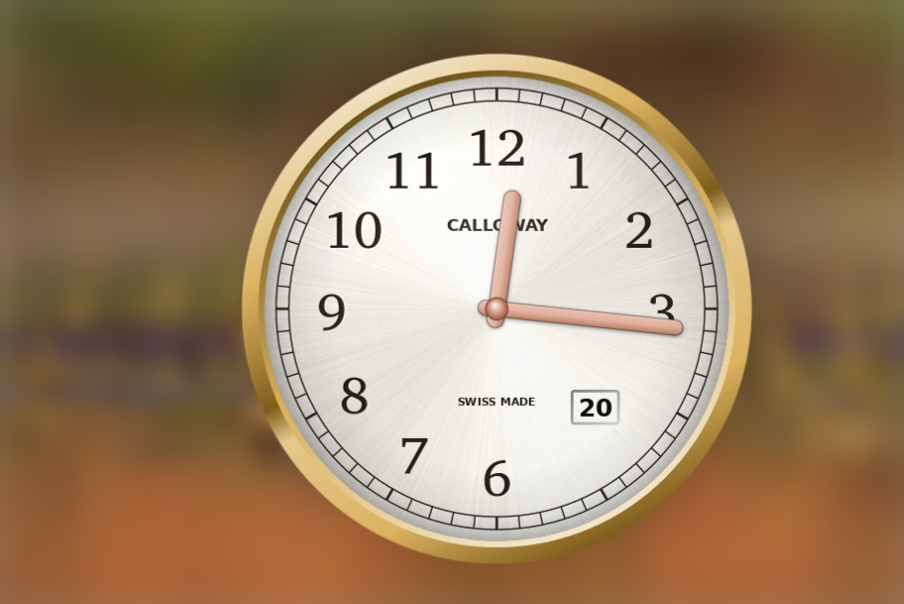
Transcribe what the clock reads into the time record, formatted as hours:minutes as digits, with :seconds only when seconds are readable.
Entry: 12:16
